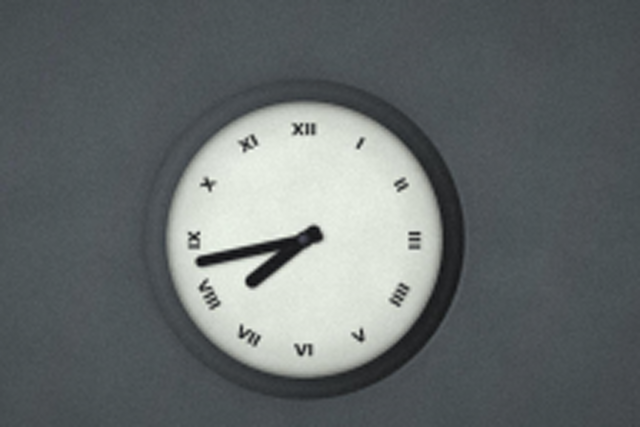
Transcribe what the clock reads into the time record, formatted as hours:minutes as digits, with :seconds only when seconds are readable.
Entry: 7:43
